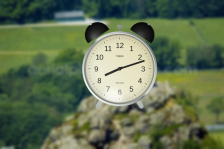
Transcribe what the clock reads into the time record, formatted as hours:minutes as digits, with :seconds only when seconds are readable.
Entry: 8:12
